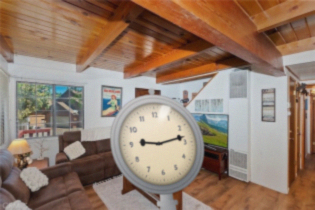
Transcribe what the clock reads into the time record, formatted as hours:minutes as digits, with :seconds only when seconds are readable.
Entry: 9:13
